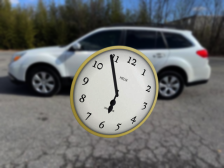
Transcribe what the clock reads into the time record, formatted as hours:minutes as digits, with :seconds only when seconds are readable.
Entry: 5:54
